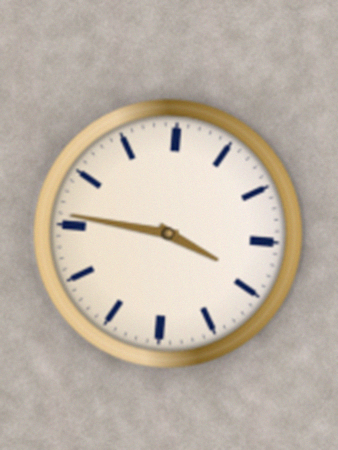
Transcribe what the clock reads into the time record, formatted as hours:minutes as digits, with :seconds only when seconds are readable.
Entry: 3:46
